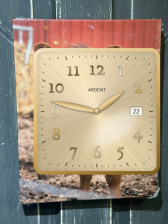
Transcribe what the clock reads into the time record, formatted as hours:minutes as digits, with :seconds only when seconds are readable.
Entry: 1:47
